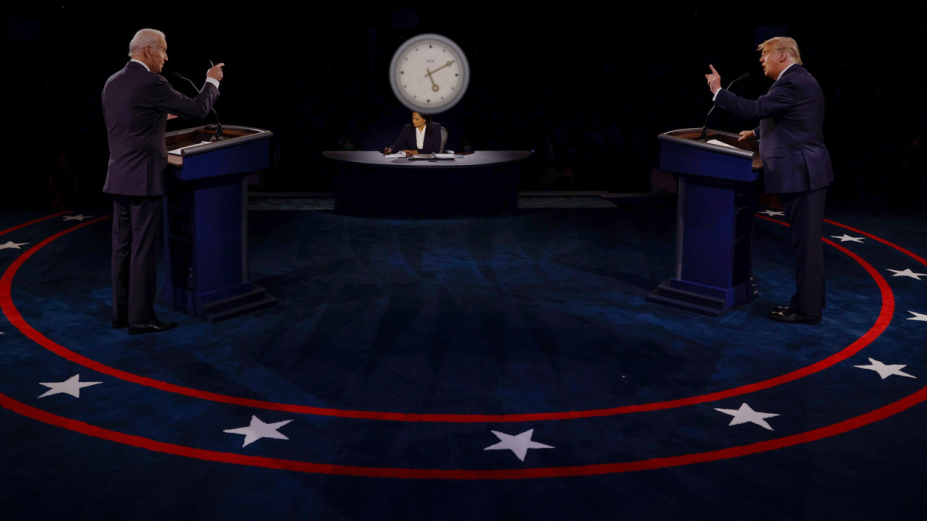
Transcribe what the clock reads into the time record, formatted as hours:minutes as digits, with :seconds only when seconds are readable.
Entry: 5:10
